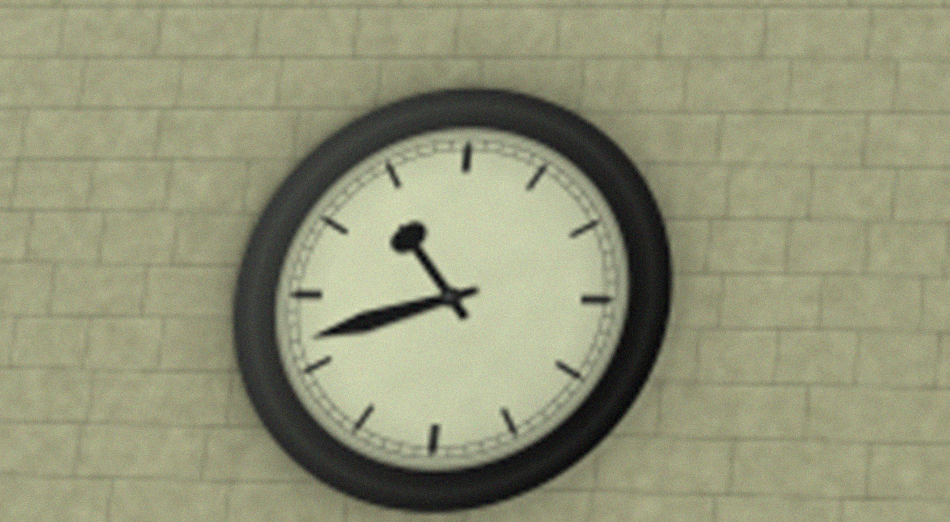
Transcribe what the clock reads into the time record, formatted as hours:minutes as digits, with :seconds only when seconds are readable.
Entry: 10:42
